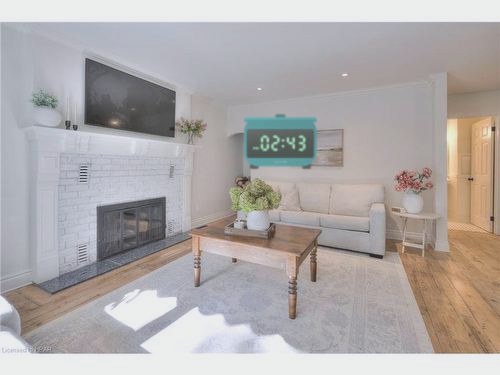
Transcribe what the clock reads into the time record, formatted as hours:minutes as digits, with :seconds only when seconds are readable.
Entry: 2:43
